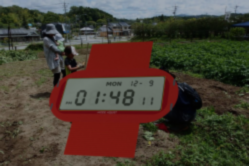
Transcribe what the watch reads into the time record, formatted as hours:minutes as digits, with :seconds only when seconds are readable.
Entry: 1:48:11
